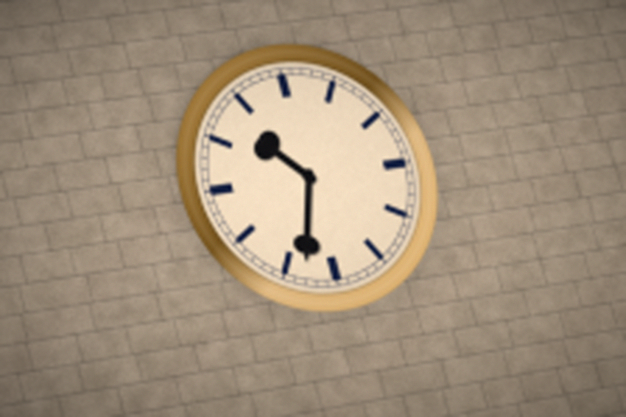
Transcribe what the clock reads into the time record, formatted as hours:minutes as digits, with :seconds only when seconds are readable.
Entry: 10:33
